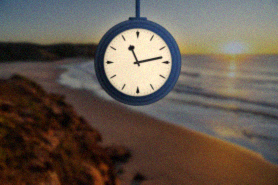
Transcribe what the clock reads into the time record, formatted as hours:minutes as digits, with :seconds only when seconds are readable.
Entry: 11:13
